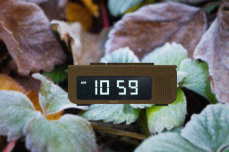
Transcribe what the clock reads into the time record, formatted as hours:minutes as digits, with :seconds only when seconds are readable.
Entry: 10:59
